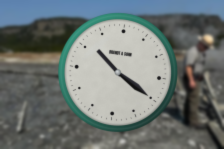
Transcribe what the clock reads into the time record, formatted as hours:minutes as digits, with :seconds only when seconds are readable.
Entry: 10:20
